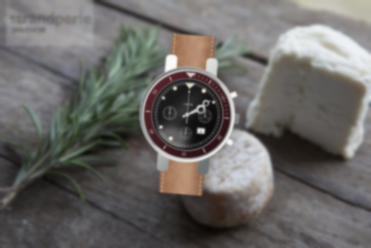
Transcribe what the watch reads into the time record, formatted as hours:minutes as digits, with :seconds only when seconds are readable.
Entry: 2:09
